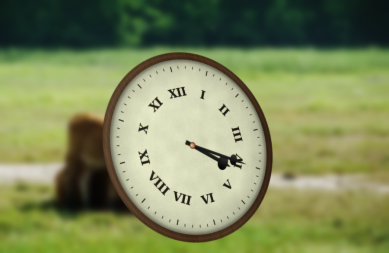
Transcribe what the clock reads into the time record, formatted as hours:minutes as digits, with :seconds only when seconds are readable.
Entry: 4:20
